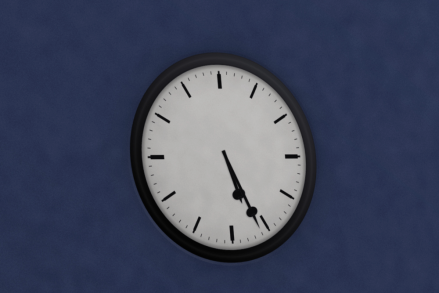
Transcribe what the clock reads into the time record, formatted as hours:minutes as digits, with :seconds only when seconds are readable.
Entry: 5:26
